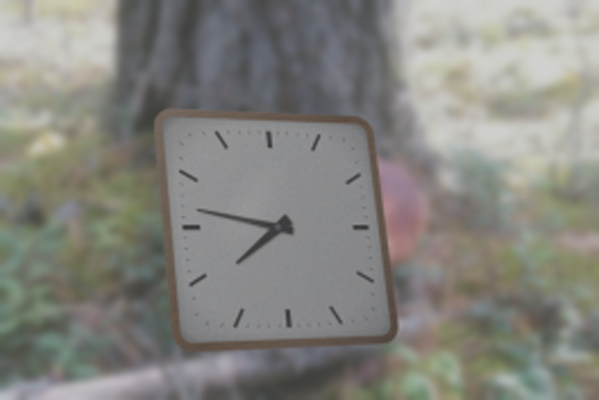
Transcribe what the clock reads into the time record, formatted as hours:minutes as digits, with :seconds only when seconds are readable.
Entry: 7:47
